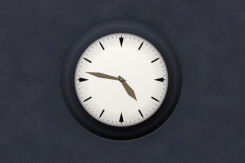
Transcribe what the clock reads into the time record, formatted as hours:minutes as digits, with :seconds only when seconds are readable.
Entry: 4:47
